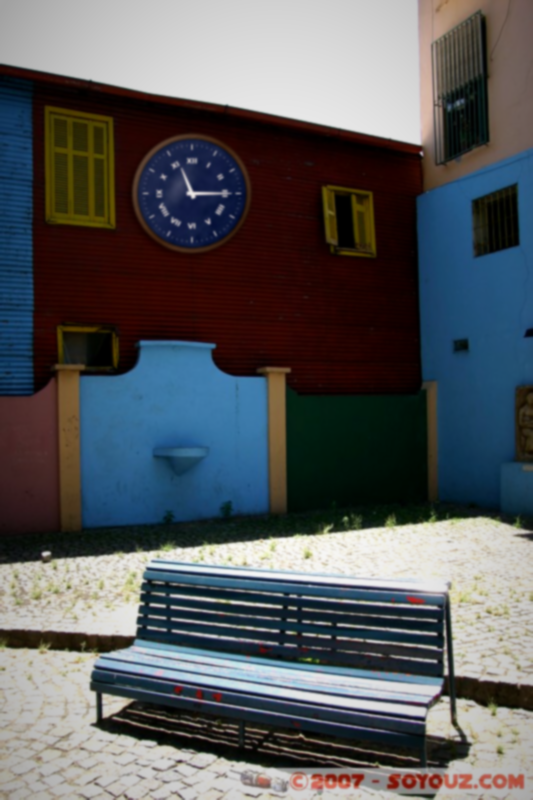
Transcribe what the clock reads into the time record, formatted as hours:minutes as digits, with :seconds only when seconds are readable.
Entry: 11:15
